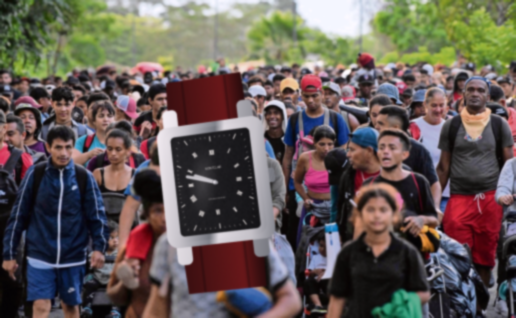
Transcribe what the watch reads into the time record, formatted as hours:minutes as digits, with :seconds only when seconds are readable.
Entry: 9:48
